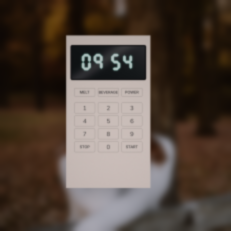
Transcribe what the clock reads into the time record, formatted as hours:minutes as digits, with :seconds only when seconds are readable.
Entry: 9:54
